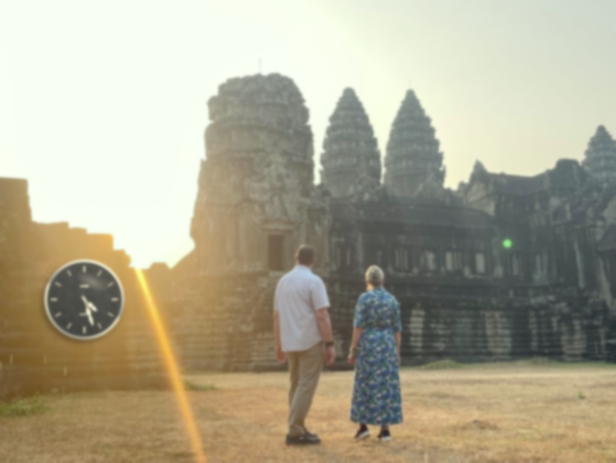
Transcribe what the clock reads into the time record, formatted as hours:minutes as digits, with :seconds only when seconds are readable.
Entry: 4:27
